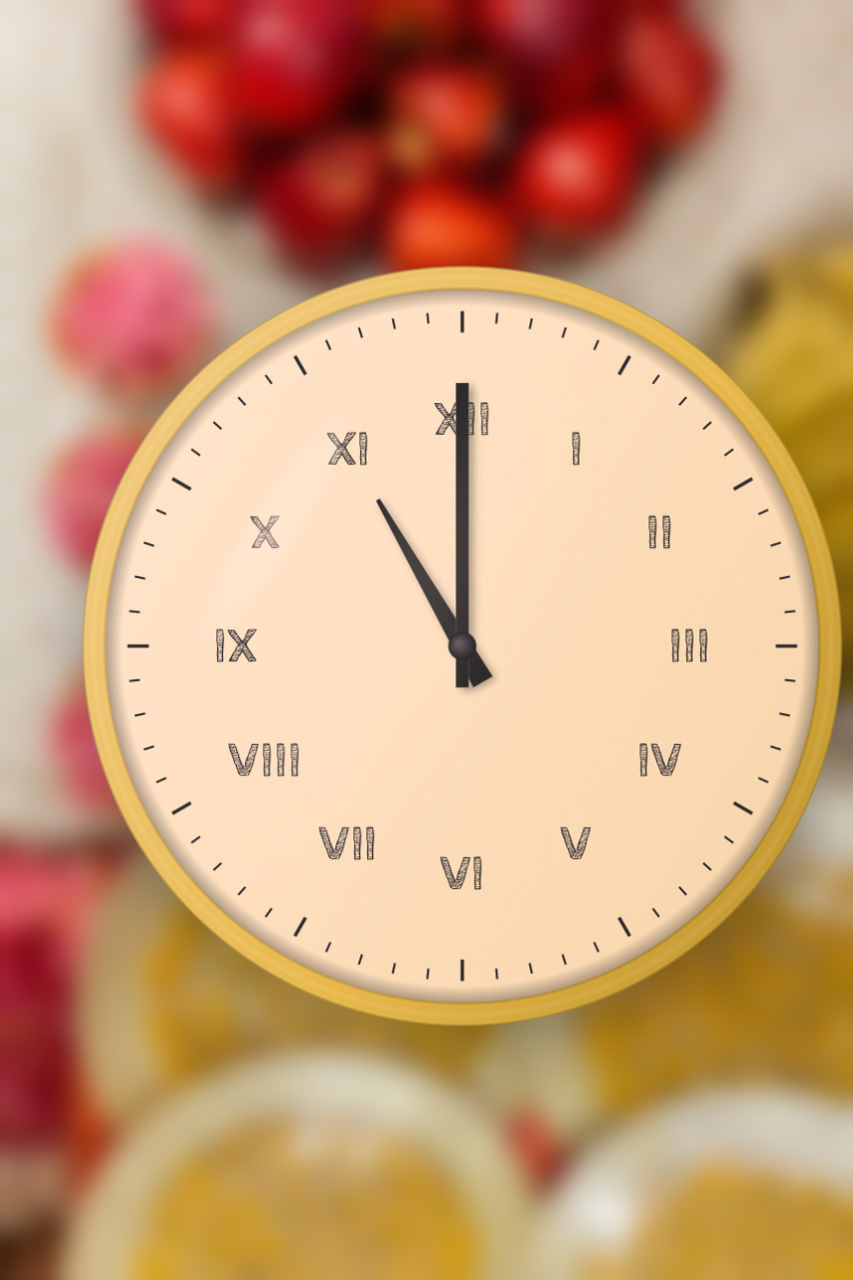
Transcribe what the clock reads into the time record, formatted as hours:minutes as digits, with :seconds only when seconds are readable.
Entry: 11:00
